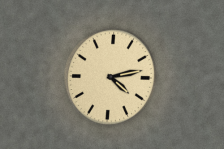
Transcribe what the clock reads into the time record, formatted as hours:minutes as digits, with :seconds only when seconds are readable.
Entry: 4:13
